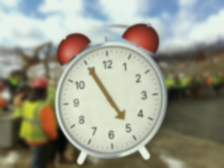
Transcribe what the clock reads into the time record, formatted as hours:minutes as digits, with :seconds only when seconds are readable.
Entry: 4:55
